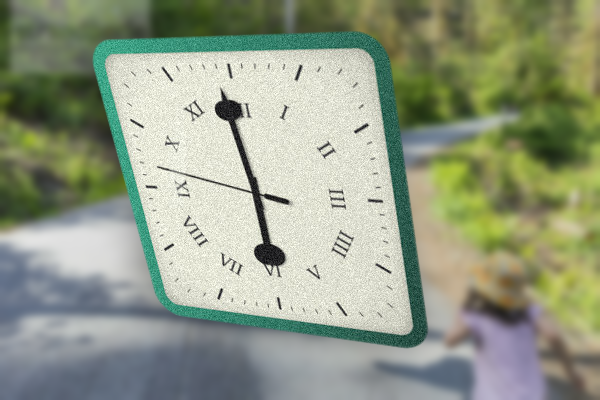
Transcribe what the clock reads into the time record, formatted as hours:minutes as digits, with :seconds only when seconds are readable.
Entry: 5:58:47
